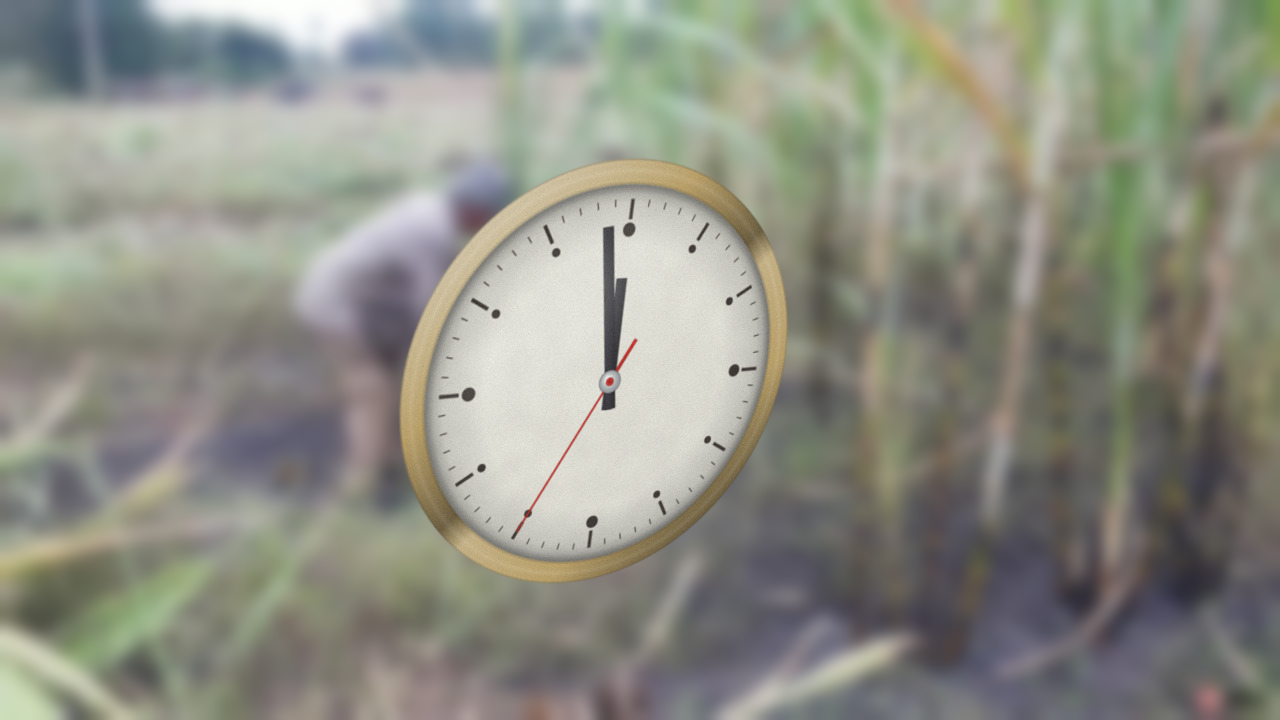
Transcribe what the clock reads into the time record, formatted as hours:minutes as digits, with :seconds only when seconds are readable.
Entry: 11:58:35
